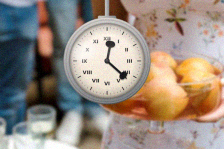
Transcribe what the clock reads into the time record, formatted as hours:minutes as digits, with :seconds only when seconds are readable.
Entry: 12:22
